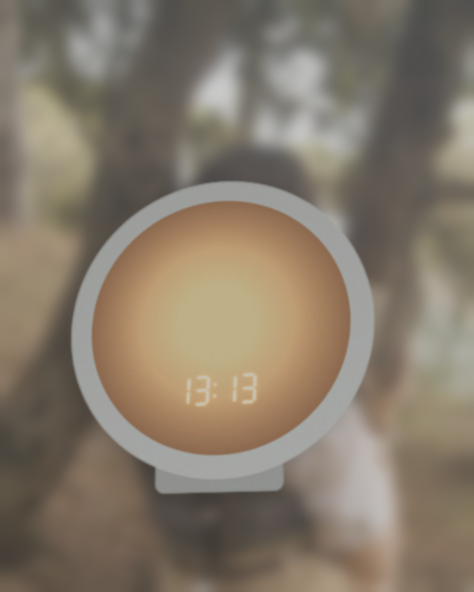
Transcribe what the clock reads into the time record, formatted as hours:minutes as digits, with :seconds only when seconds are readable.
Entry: 13:13
